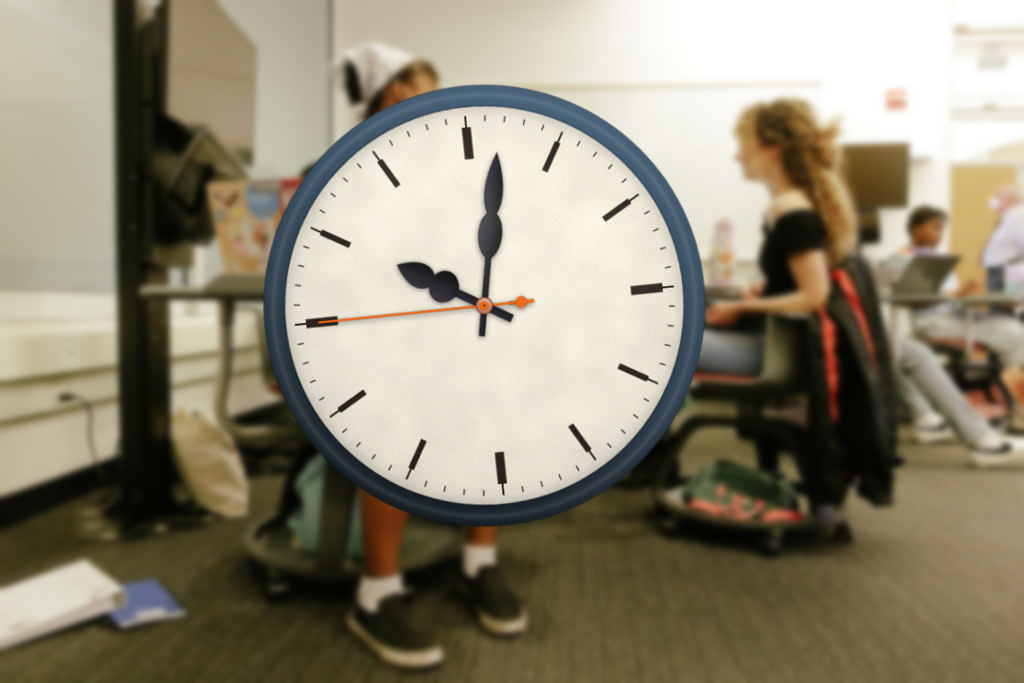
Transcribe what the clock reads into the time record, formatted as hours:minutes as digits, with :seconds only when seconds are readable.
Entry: 10:01:45
